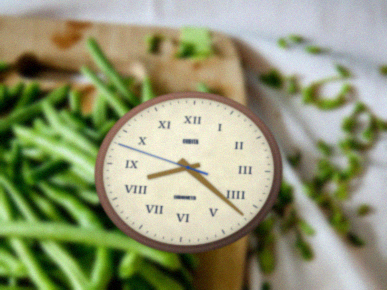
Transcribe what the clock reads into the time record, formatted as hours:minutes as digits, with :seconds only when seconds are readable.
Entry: 8:21:48
